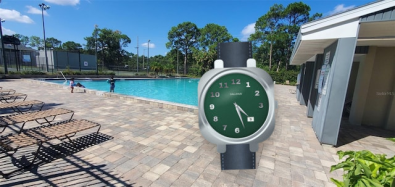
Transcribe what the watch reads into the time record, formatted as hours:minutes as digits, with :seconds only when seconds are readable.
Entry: 4:27
